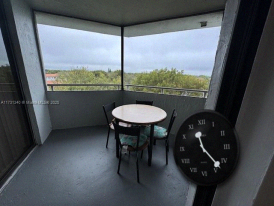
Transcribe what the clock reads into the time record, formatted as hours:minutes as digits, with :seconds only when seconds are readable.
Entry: 11:23
